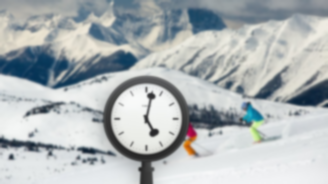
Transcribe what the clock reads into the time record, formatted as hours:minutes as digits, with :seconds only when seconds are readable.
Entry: 5:02
